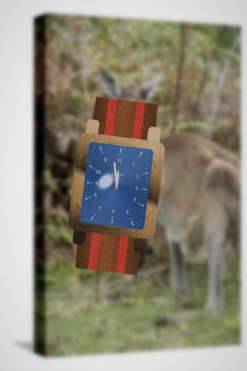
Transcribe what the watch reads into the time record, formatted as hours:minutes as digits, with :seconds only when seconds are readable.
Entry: 11:58
